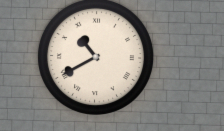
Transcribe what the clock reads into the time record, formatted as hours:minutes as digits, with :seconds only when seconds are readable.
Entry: 10:40
